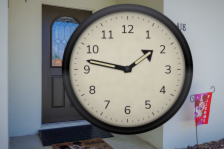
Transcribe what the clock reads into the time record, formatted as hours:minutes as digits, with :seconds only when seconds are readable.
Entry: 1:47
